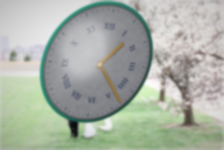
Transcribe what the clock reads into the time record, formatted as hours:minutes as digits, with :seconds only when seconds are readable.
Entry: 1:23
